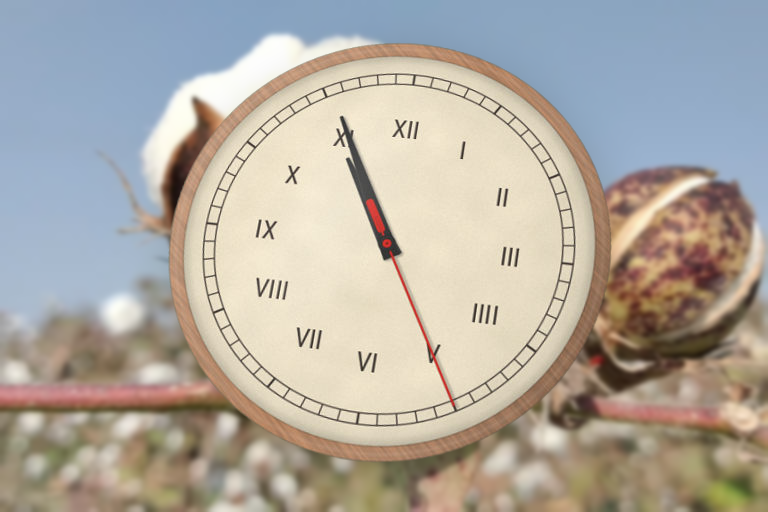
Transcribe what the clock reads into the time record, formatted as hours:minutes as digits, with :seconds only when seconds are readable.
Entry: 10:55:25
